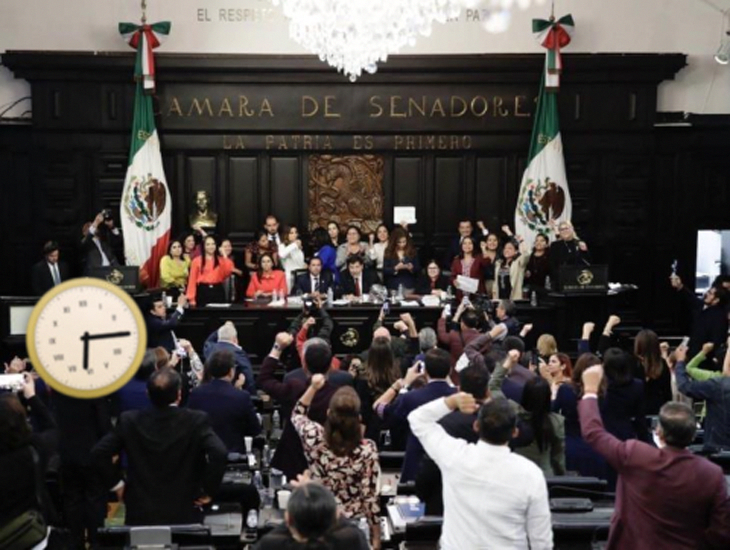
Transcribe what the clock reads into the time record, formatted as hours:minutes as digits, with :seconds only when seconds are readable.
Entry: 6:15
